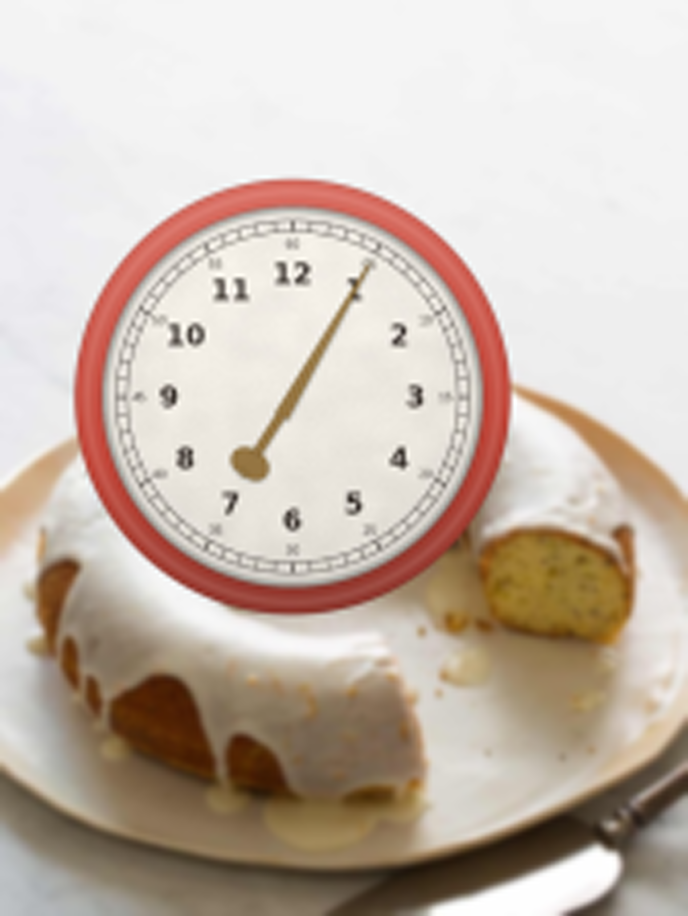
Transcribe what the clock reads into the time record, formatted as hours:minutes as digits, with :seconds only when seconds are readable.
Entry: 7:05
